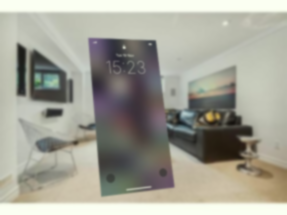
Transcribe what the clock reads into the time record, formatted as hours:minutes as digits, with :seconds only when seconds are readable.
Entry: 15:23
